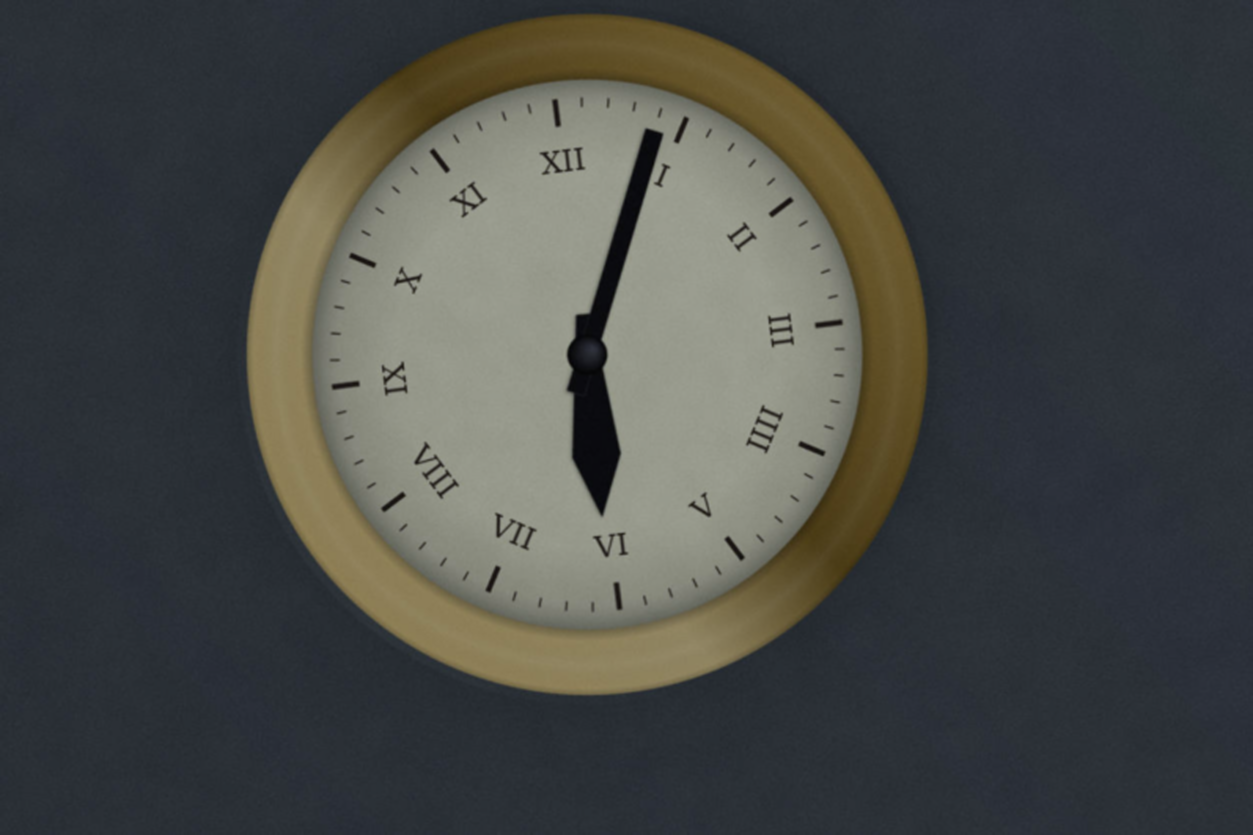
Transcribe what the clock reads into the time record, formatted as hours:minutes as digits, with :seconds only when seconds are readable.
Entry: 6:04
